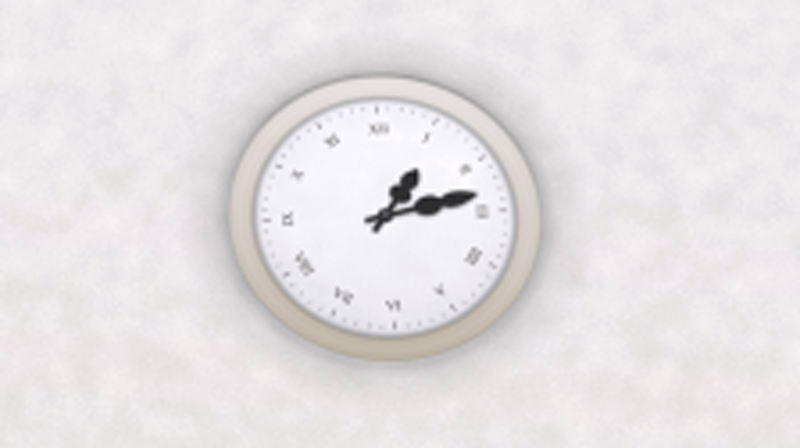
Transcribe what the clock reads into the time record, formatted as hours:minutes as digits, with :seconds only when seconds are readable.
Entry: 1:13
